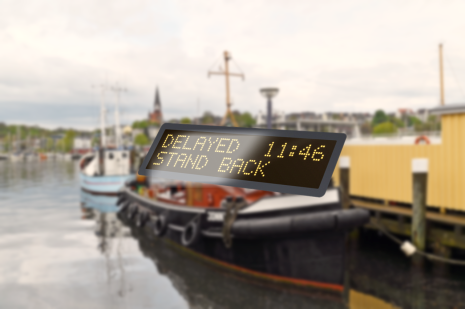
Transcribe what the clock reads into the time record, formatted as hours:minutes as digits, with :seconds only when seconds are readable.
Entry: 11:46
